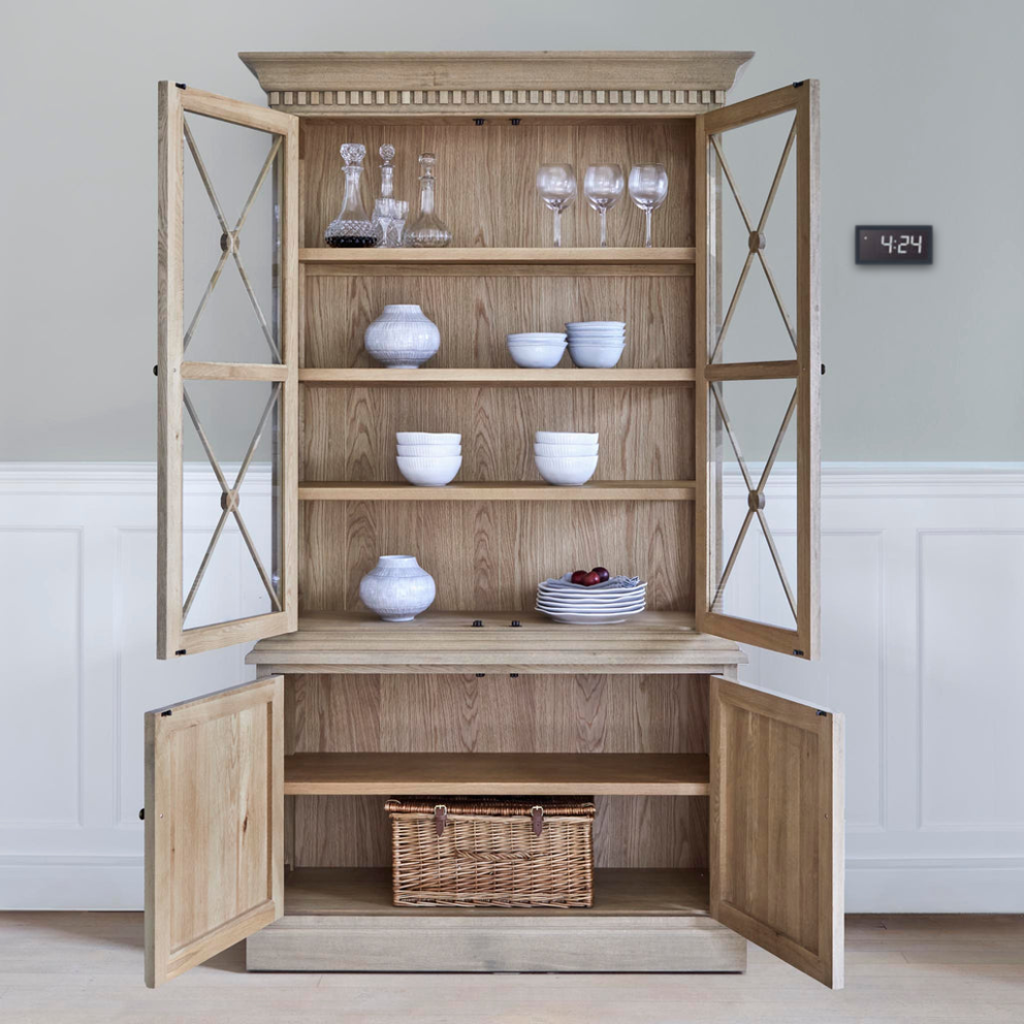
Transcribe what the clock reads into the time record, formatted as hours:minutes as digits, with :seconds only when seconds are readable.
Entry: 4:24
